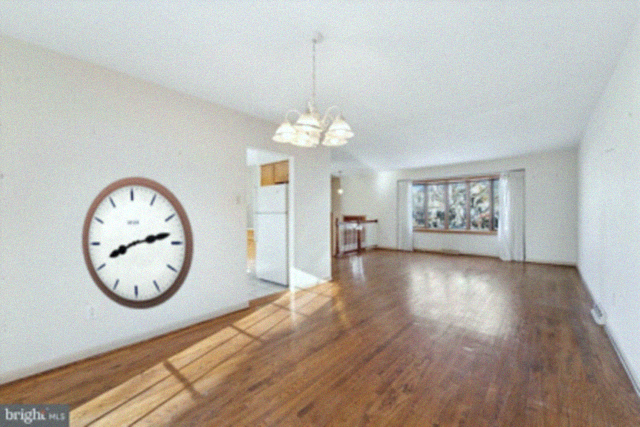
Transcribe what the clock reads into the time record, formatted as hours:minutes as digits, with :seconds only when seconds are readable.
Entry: 8:13
